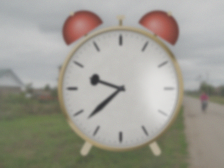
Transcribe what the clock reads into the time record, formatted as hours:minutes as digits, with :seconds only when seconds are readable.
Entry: 9:38
